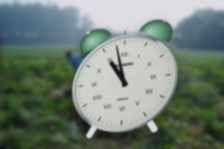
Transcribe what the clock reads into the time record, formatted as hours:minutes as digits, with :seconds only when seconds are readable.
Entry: 10:58
